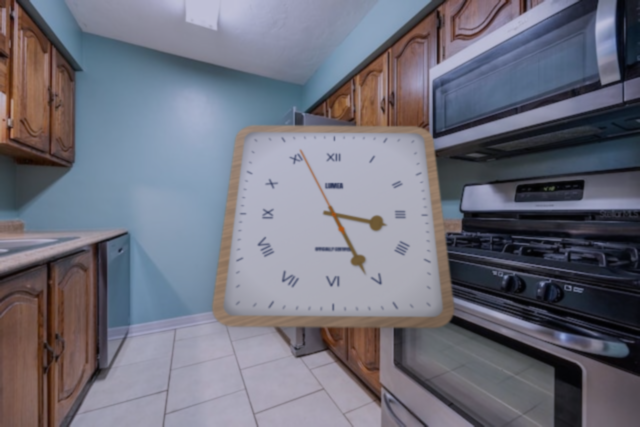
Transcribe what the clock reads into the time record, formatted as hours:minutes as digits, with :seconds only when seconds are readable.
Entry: 3:25:56
